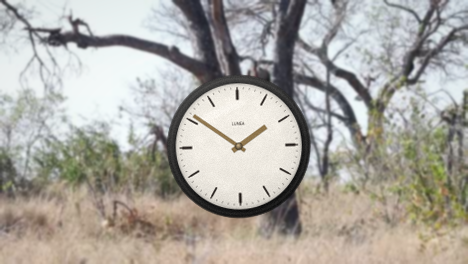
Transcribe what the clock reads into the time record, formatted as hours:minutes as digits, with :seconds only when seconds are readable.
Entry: 1:51
